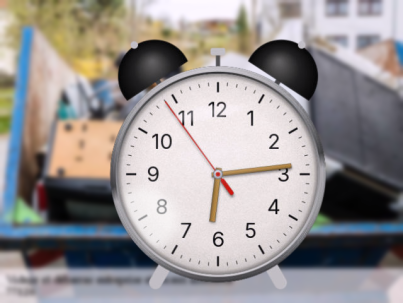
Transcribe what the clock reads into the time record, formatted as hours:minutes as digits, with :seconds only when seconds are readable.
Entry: 6:13:54
